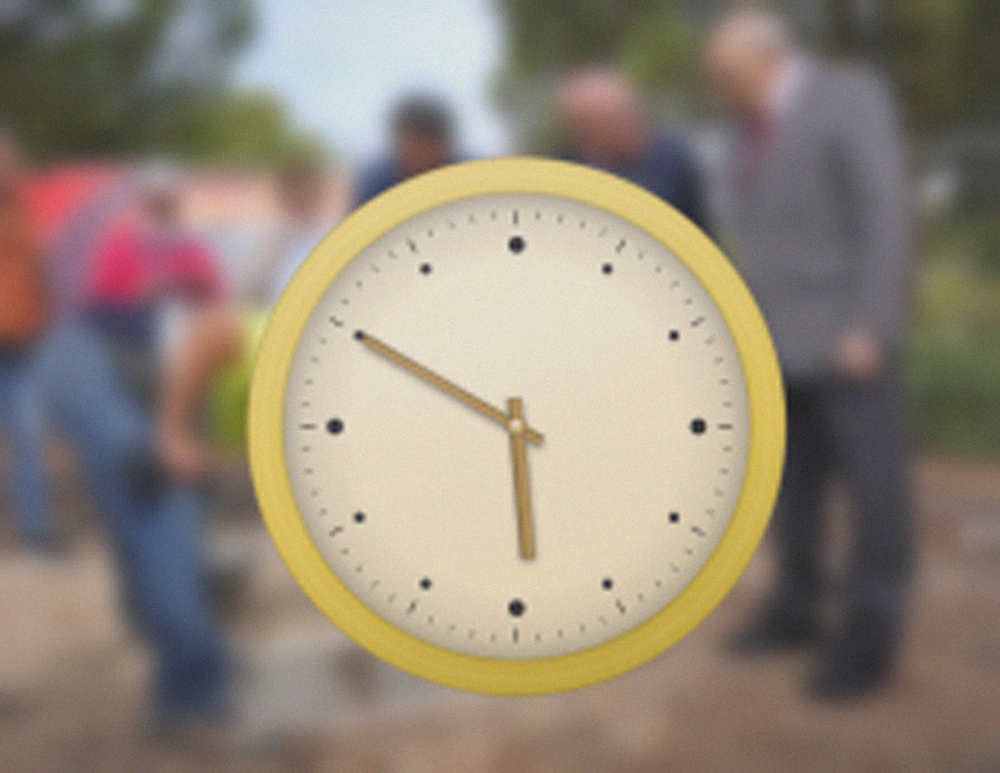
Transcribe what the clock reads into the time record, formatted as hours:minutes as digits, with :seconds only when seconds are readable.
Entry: 5:50
